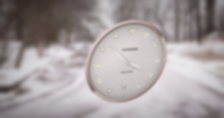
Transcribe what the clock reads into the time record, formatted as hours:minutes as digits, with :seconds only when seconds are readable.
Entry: 3:52
